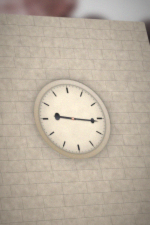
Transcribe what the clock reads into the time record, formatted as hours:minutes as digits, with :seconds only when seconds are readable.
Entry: 9:16
